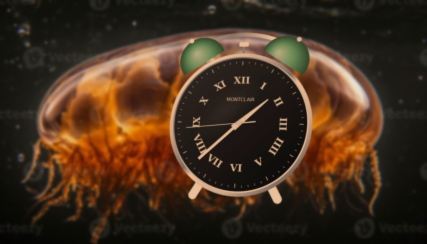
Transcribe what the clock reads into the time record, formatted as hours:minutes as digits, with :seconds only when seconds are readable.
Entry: 1:37:44
